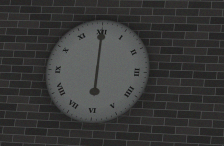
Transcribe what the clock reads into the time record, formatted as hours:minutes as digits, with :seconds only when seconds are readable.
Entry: 6:00
